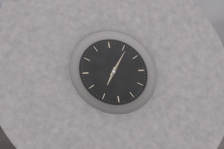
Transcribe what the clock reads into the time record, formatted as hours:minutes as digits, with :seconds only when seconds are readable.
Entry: 7:06
